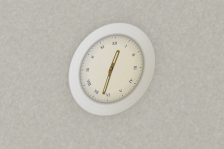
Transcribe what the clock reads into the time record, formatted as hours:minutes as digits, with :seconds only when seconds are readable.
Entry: 12:32
